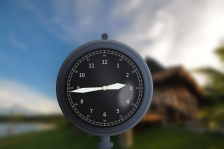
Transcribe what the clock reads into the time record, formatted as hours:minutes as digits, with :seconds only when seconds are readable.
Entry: 2:44
